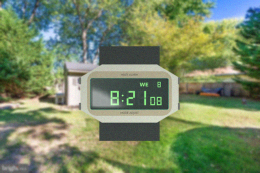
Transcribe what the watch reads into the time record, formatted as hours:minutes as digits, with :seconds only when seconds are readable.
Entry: 8:21:08
